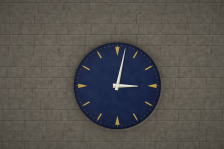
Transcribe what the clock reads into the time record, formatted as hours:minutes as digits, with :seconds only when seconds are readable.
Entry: 3:02
